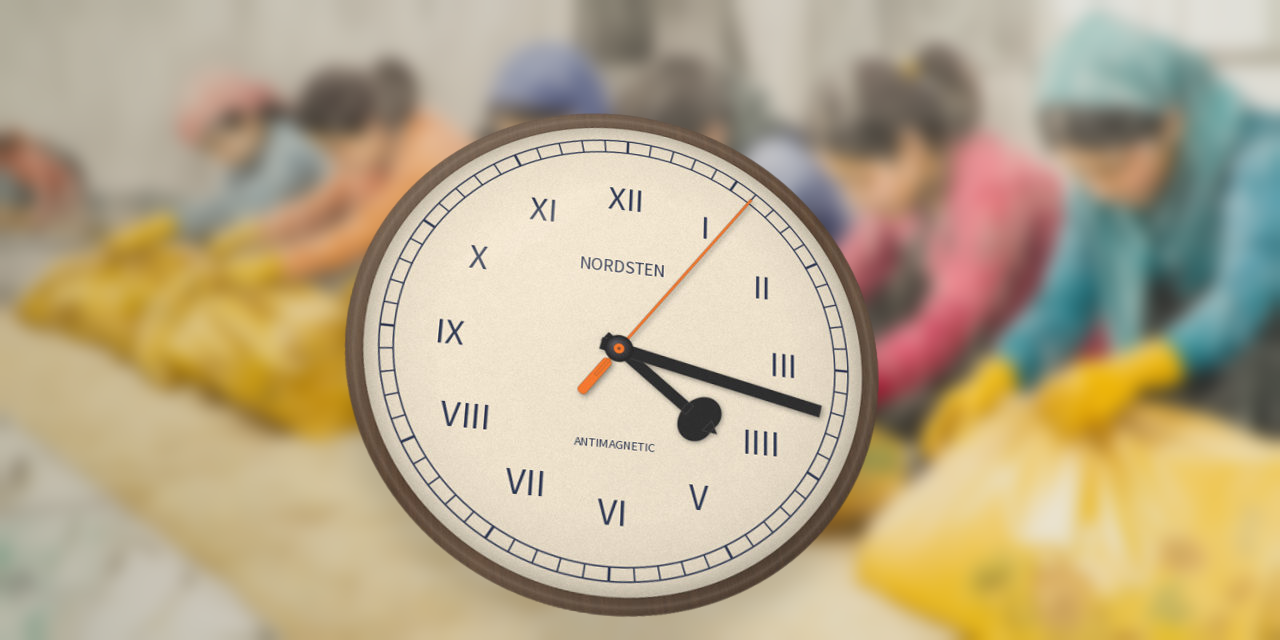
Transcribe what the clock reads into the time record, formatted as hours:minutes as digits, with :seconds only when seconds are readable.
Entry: 4:17:06
